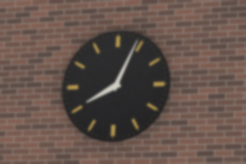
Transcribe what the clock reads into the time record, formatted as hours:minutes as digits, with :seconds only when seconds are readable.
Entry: 8:04
